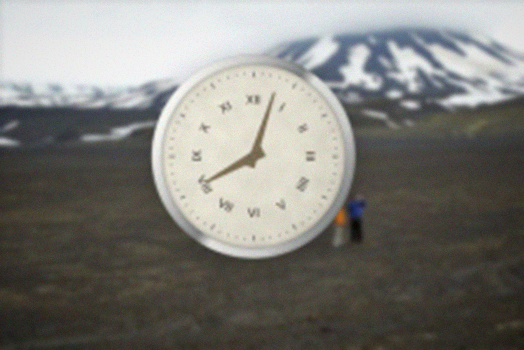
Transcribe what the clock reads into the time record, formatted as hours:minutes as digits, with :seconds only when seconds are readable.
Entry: 8:03
